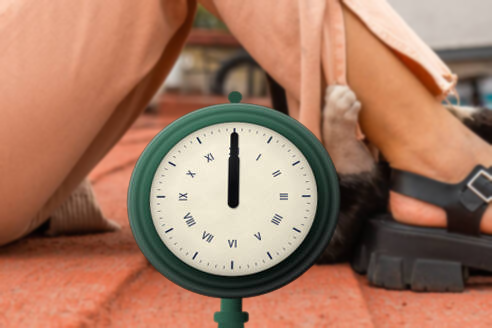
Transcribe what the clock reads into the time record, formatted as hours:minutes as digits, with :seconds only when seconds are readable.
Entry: 12:00
